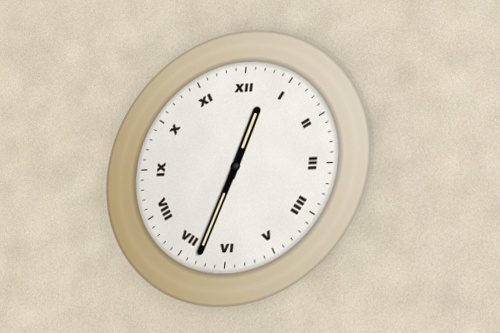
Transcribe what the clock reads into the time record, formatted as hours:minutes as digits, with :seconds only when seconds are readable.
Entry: 12:33
